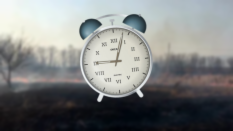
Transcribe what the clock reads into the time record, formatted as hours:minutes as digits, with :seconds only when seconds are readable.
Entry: 9:03
